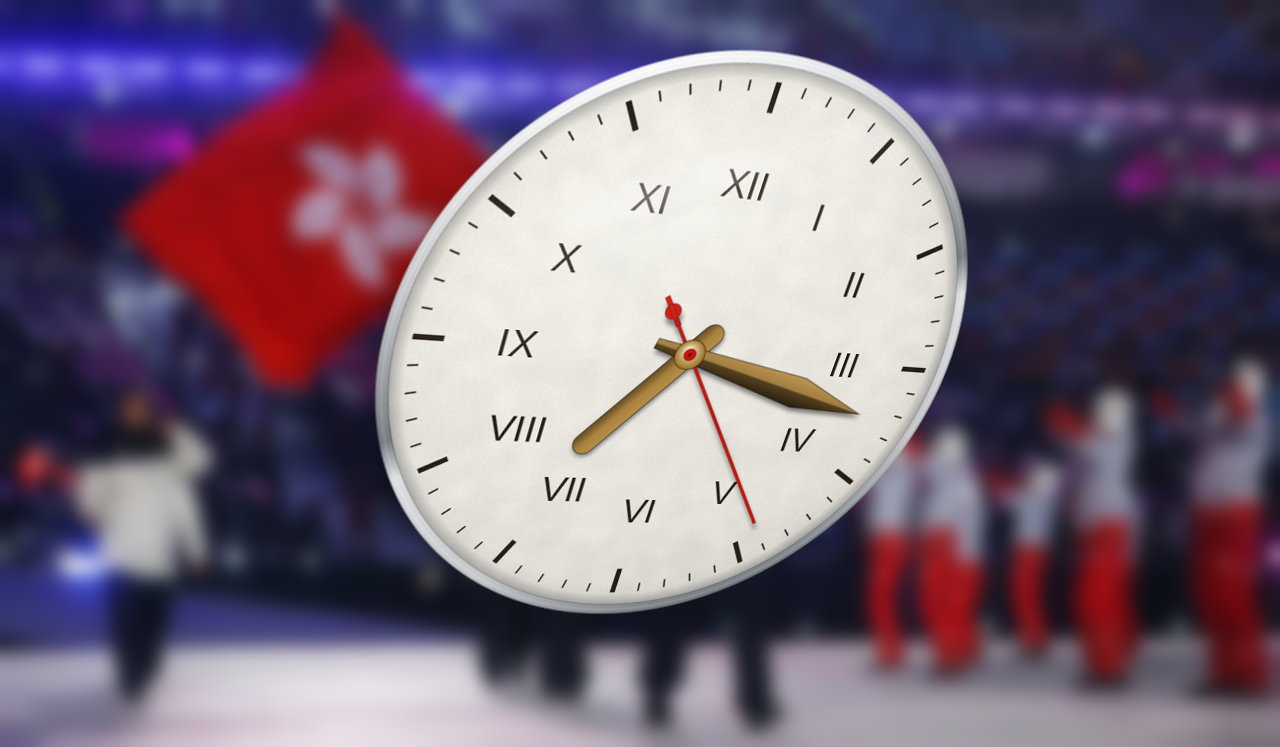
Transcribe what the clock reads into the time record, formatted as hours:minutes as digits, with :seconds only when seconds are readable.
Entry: 7:17:24
